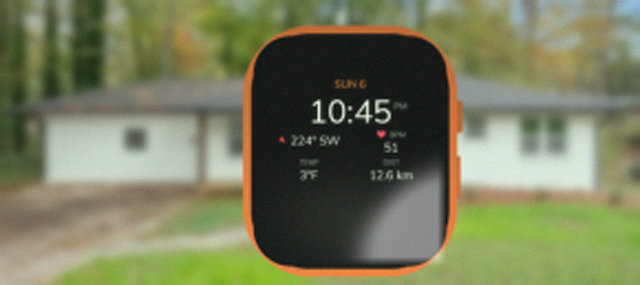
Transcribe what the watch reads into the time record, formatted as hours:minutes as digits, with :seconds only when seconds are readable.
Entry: 10:45
